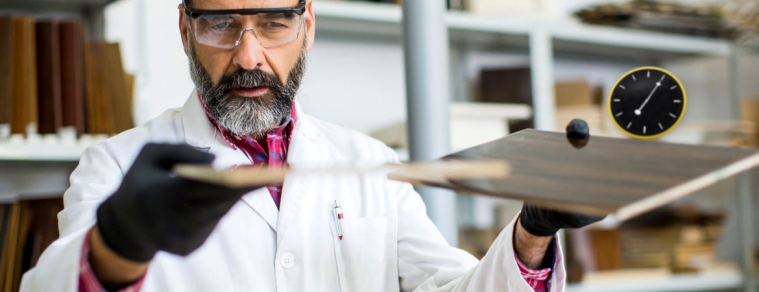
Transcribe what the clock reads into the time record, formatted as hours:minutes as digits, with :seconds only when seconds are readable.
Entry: 7:05
